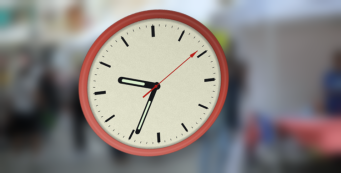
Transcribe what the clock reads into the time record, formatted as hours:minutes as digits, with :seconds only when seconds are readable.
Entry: 9:34:09
